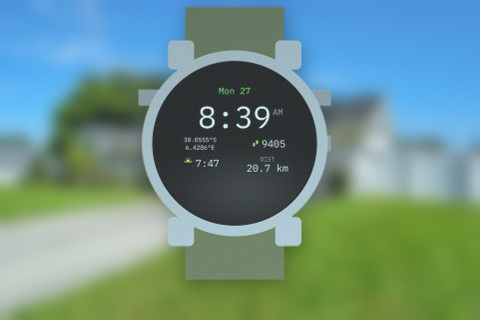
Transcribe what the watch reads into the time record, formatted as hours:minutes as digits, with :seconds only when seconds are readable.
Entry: 8:39
